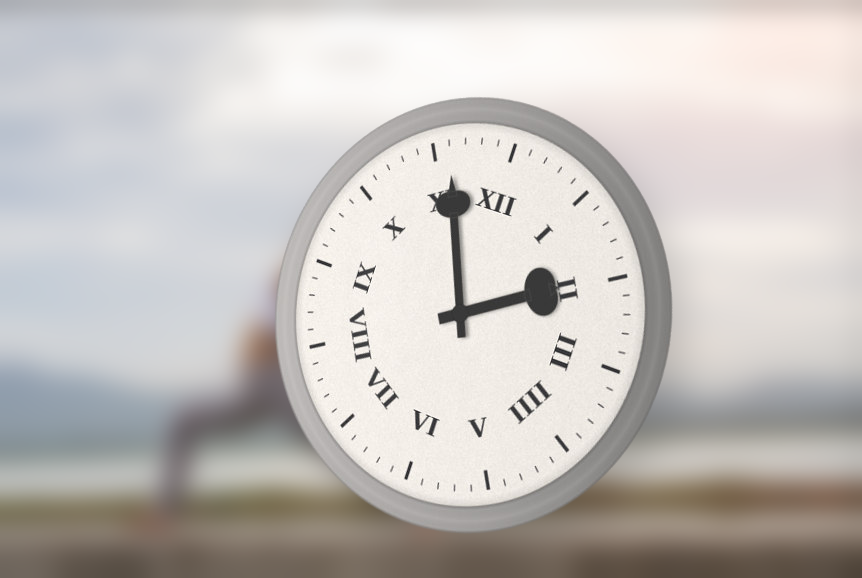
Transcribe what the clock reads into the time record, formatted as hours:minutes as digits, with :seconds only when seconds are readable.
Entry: 1:56
